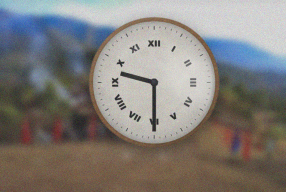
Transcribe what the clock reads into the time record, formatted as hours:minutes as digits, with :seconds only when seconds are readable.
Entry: 9:30
